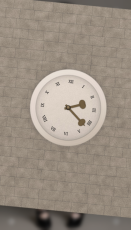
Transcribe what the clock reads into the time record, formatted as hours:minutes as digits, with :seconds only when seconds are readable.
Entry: 2:22
